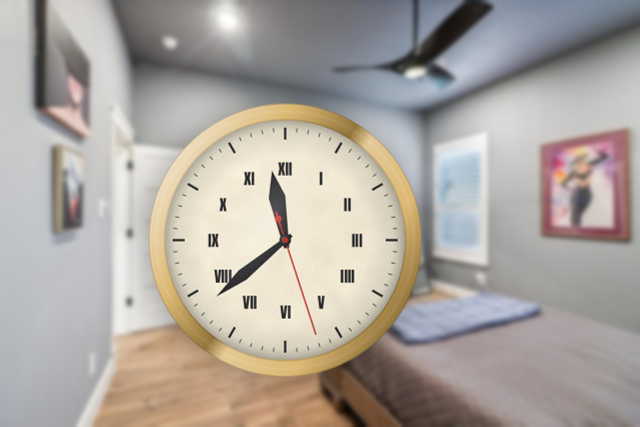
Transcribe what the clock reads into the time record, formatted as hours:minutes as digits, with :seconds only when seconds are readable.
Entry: 11:38:27
